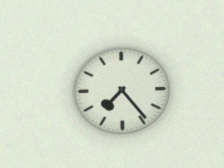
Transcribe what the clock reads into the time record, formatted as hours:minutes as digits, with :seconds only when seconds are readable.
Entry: 7:24
